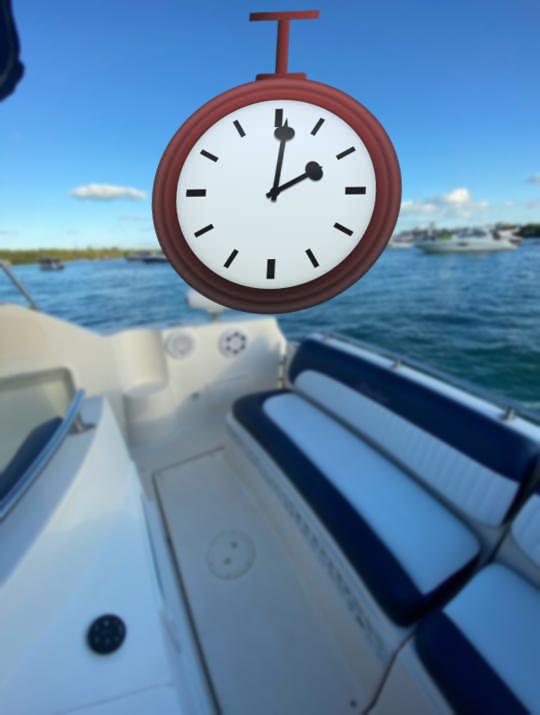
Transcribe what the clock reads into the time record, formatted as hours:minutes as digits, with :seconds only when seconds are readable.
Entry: 2:01
